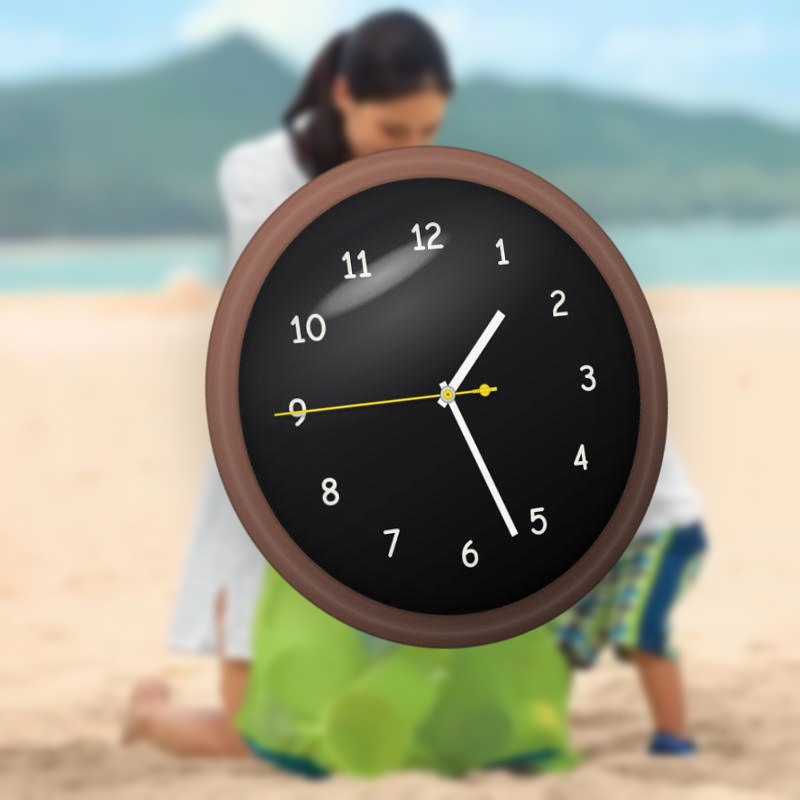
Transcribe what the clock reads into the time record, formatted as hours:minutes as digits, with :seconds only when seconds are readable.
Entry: 1:26:45
